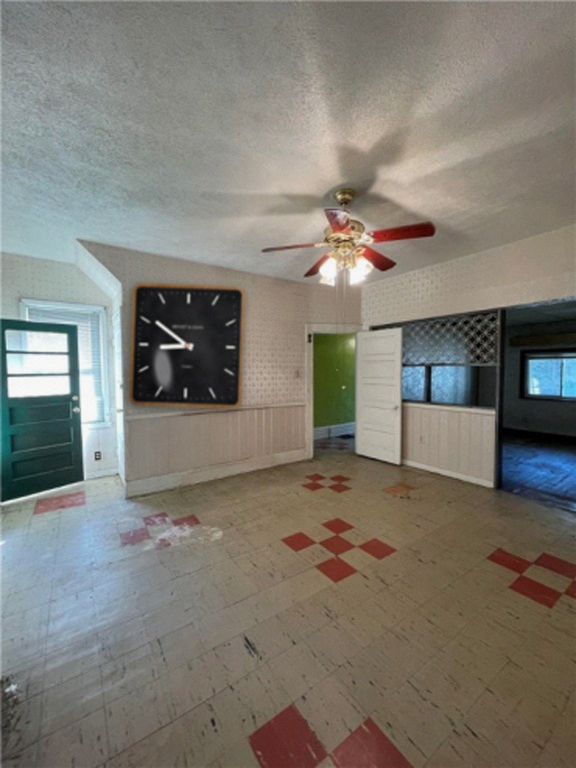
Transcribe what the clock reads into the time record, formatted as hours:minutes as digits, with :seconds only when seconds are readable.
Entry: 8:51
